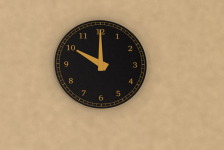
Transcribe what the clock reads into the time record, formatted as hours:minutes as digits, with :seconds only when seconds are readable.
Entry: 10:00
